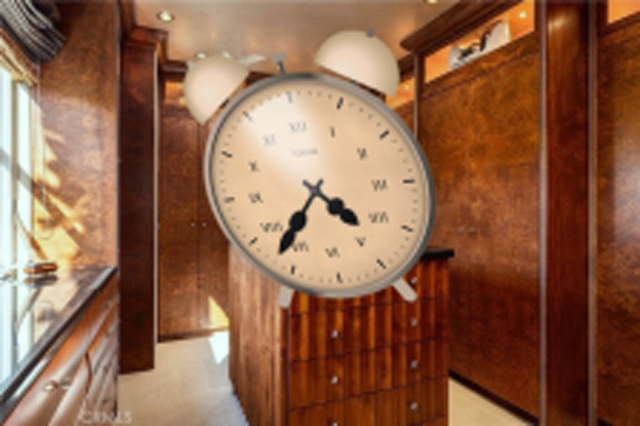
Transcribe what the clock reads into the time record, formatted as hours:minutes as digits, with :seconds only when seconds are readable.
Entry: 4:37
